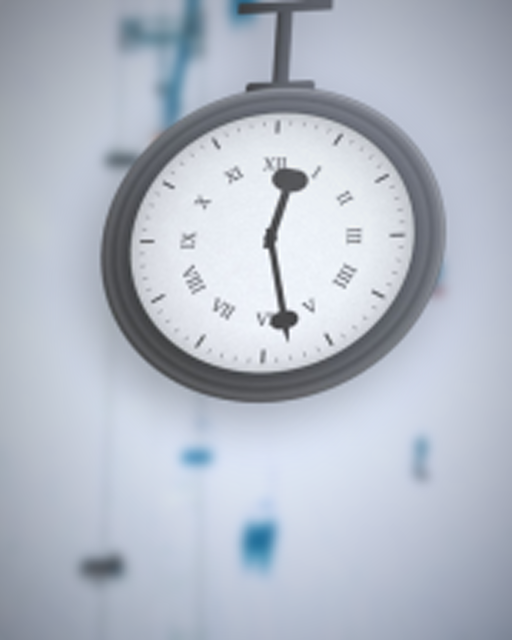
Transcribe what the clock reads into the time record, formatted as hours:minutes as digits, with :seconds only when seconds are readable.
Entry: 12:28
